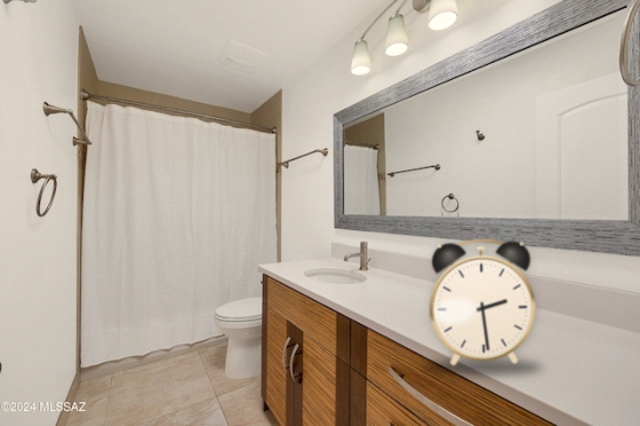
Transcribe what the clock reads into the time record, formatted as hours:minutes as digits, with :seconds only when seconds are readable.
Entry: 2:29
